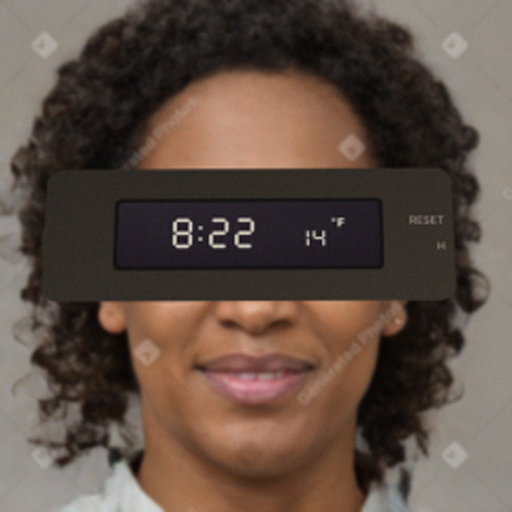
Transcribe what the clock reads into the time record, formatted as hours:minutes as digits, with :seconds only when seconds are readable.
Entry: 8:22
